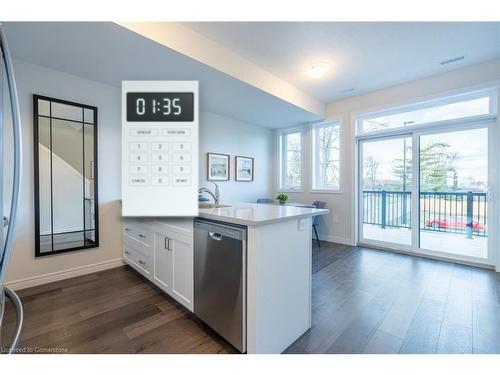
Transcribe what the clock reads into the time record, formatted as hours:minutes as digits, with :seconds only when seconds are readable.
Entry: 1:35
